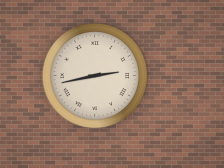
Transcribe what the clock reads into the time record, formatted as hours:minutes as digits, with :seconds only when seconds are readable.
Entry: 2:43
